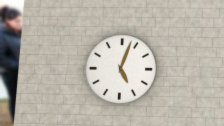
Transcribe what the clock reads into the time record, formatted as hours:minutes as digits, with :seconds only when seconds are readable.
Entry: 5:03
